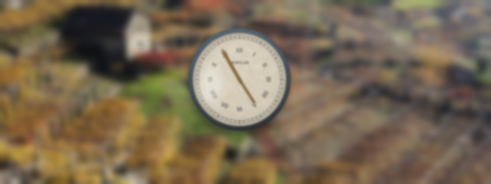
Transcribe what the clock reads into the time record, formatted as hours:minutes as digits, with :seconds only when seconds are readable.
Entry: 4:55
